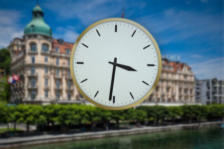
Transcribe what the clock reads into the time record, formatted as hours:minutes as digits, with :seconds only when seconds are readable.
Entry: 3:31
